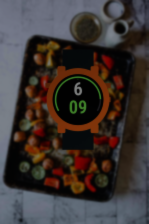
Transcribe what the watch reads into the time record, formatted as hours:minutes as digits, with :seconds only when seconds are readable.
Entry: 6:09
